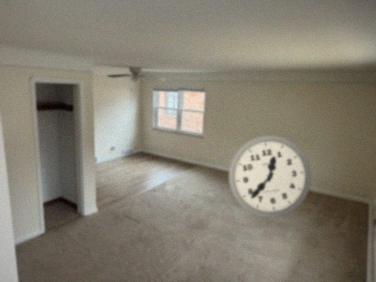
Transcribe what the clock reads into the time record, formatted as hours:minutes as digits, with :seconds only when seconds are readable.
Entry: 12:38
